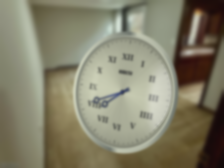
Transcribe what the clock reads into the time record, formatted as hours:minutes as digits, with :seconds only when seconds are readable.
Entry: 7:41
